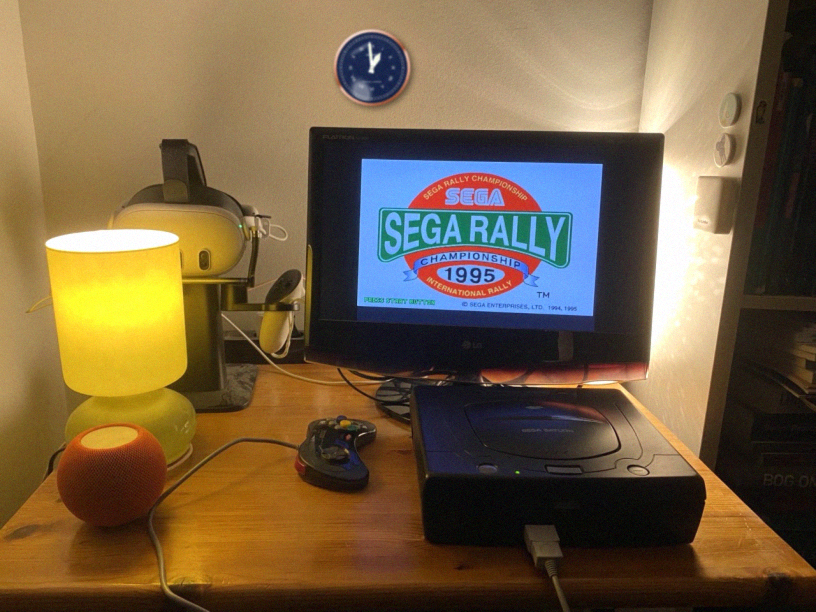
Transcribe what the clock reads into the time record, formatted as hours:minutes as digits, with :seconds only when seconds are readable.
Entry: 12:59
